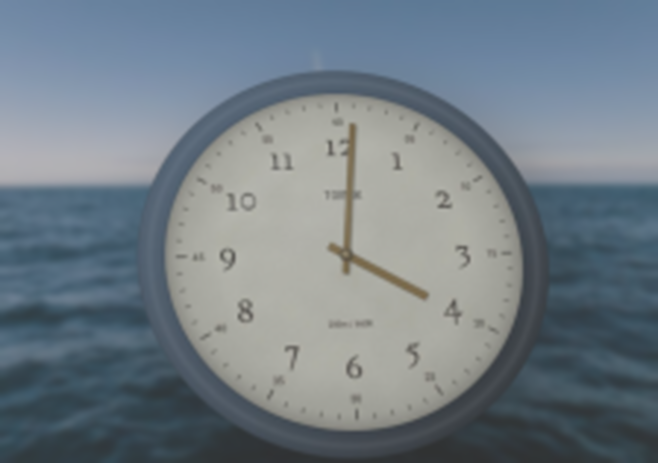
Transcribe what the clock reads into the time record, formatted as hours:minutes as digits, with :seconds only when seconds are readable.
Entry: 4:01
